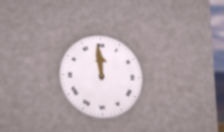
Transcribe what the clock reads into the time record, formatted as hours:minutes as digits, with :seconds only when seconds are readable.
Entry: 11:59
